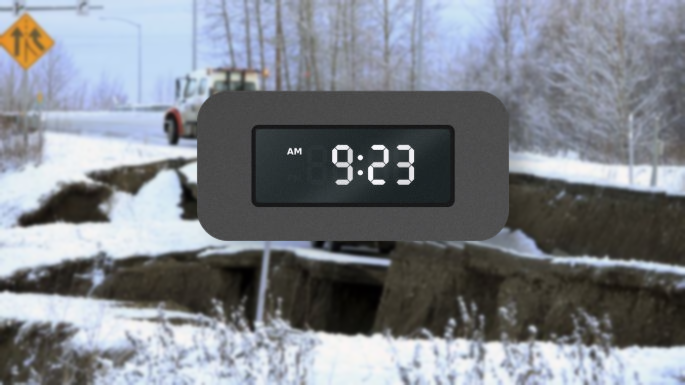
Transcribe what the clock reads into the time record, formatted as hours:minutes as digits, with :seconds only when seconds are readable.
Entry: 9:23
